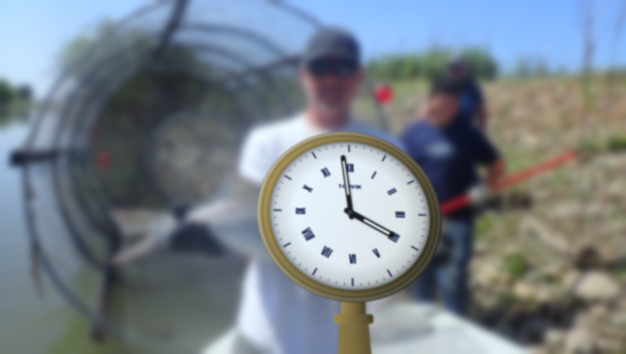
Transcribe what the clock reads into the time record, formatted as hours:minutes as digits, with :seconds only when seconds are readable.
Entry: 3:59
